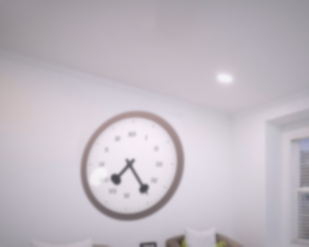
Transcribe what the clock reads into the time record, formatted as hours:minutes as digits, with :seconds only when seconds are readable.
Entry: 7:24
